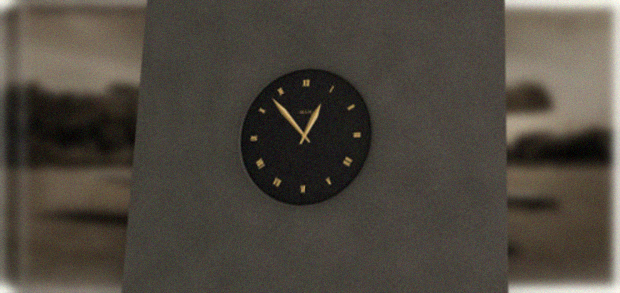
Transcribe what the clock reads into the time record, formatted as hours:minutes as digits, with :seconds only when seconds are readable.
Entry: 12:53
